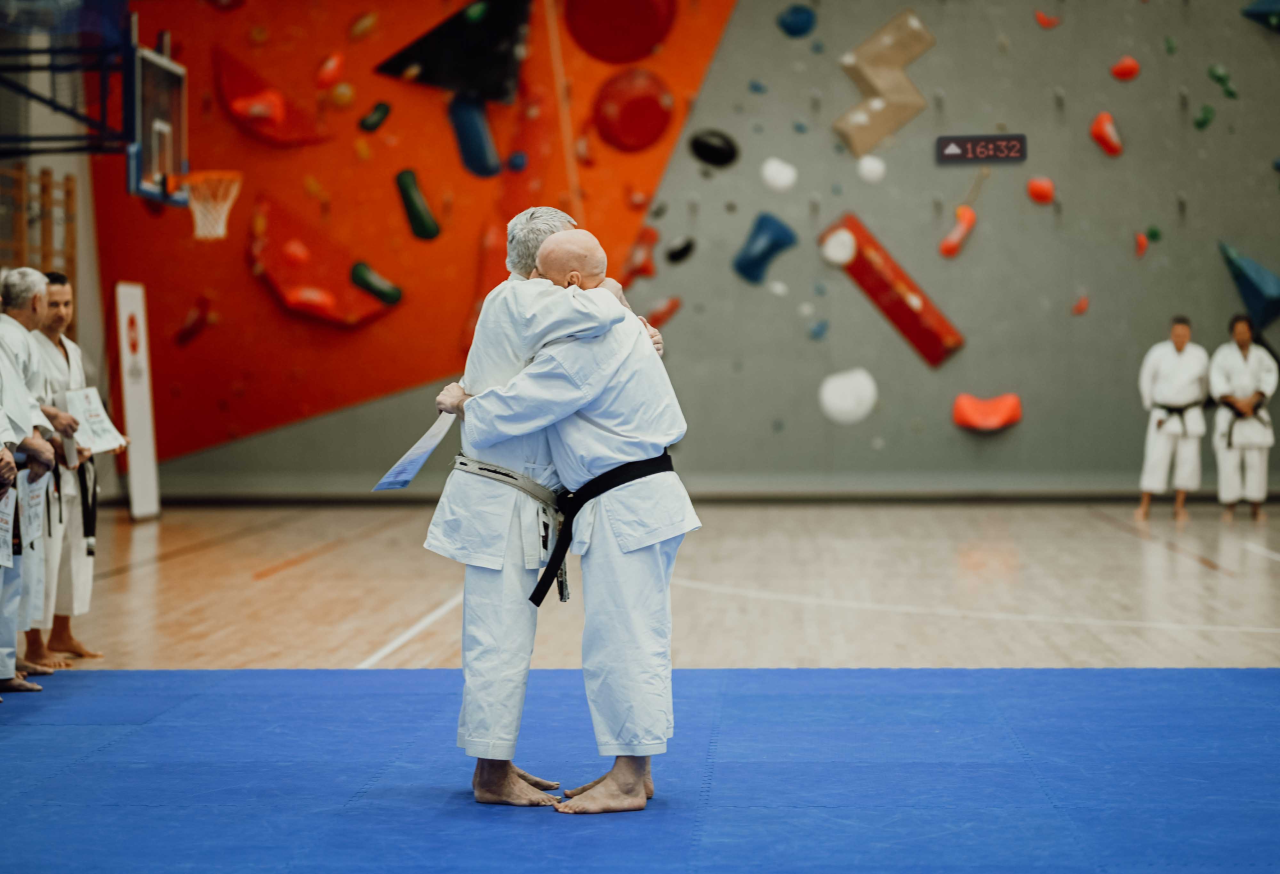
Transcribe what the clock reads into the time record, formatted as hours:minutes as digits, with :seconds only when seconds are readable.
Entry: 16:32
